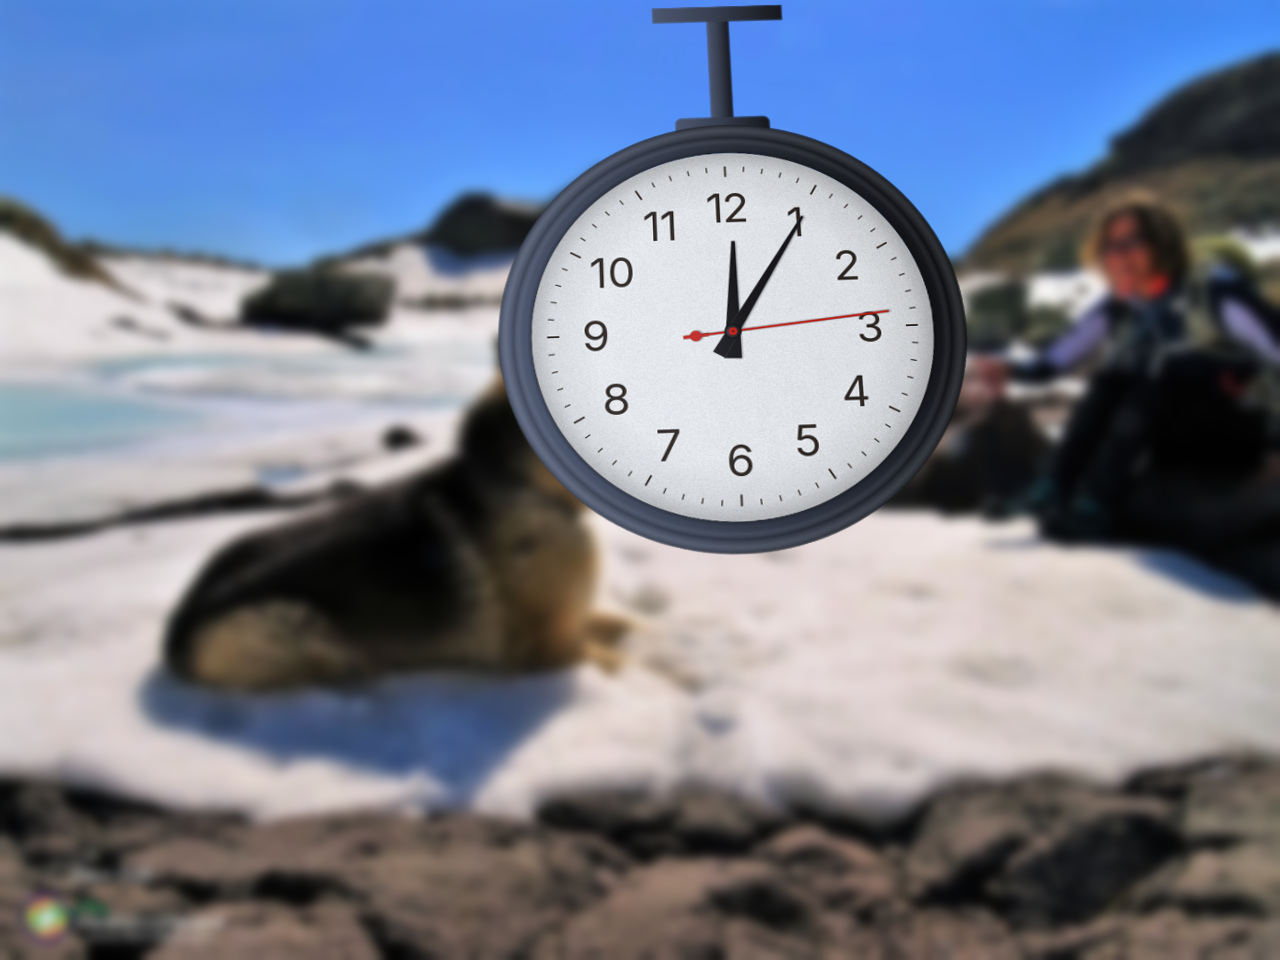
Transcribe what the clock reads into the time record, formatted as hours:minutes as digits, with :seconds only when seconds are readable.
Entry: 12:05:14
